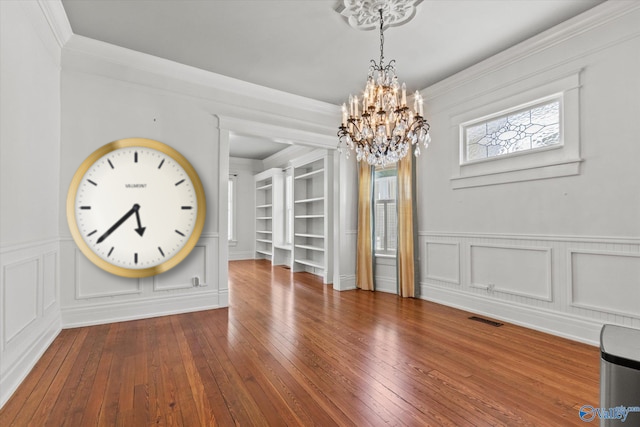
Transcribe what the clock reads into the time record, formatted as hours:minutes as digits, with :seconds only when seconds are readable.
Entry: 5:38
